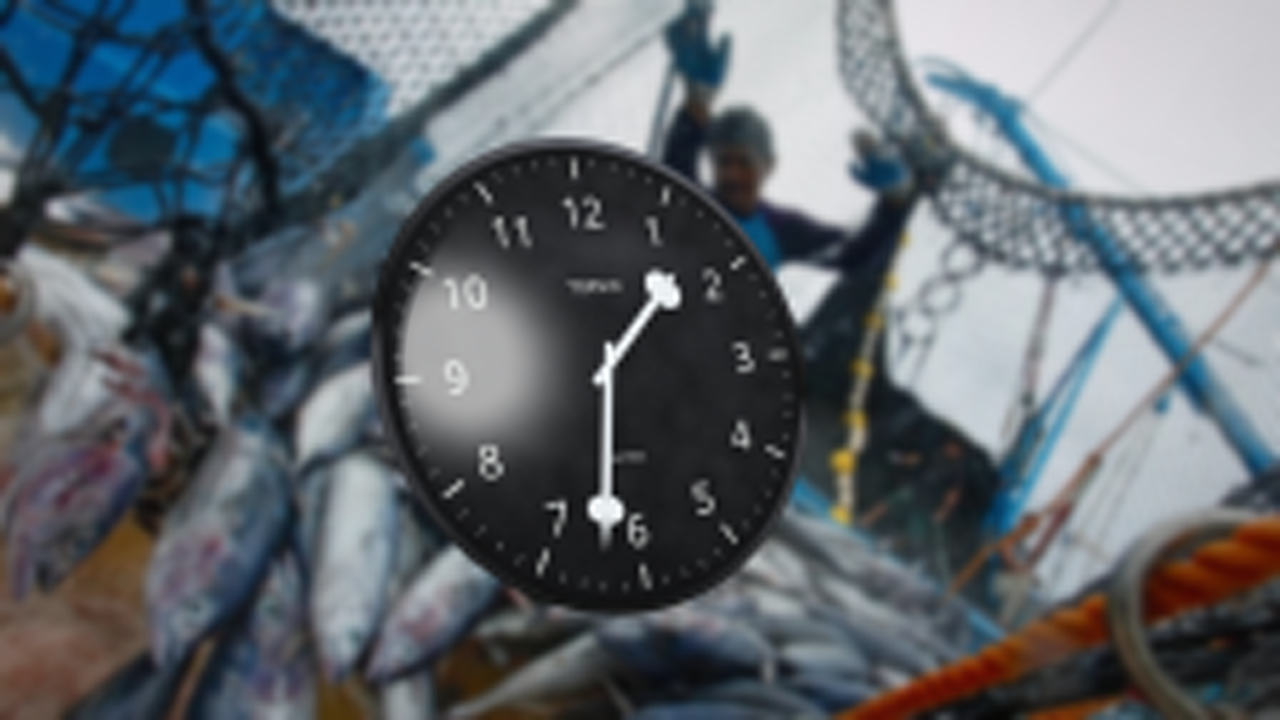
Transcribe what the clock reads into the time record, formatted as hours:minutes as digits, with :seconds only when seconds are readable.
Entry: 1:32
